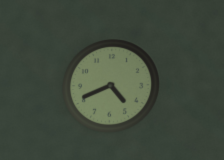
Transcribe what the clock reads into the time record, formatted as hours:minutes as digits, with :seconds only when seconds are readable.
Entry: 4:41
